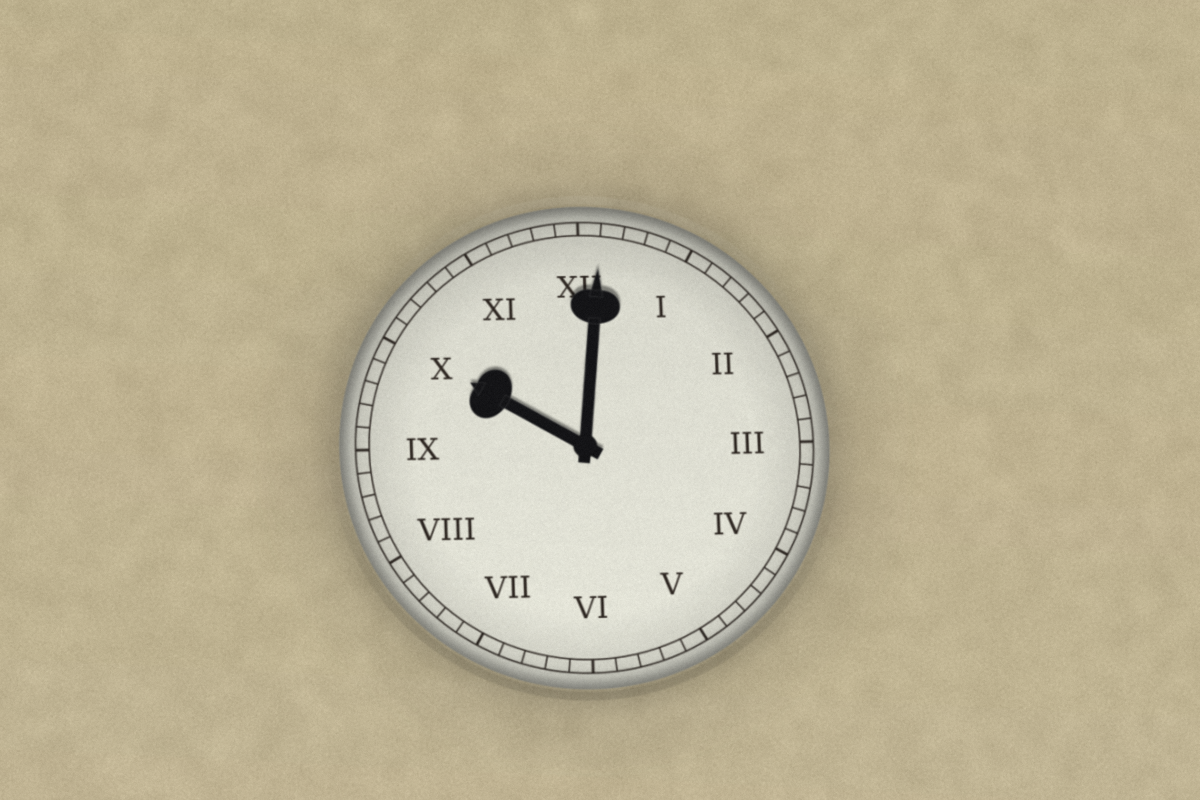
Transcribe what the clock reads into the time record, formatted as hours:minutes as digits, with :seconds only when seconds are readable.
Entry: 10:01
